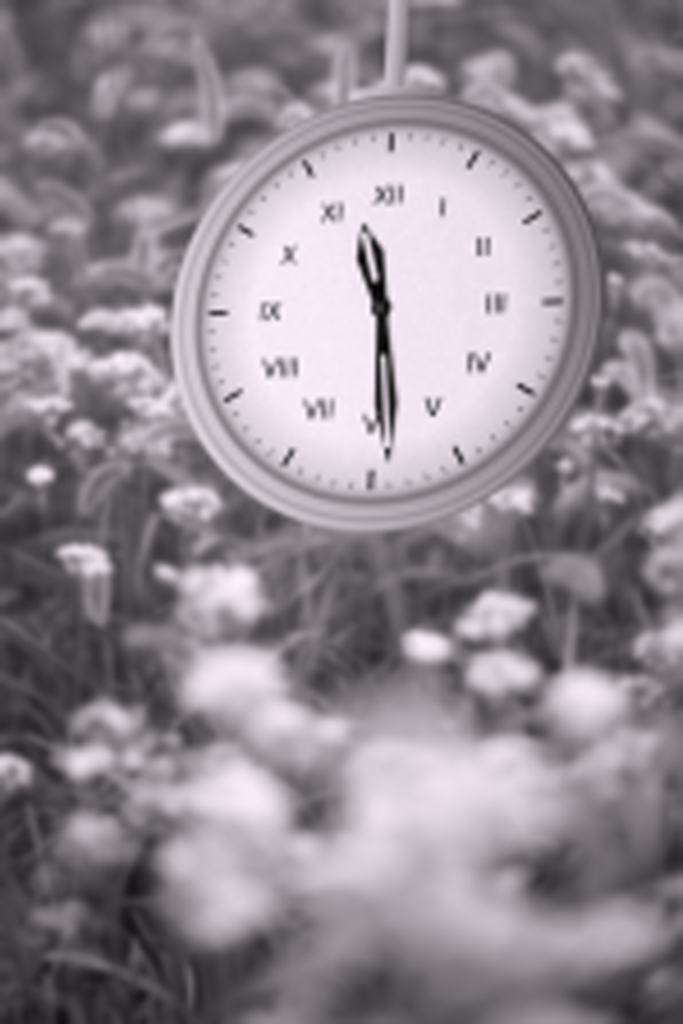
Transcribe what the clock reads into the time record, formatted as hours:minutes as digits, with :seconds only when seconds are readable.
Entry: 11:29
